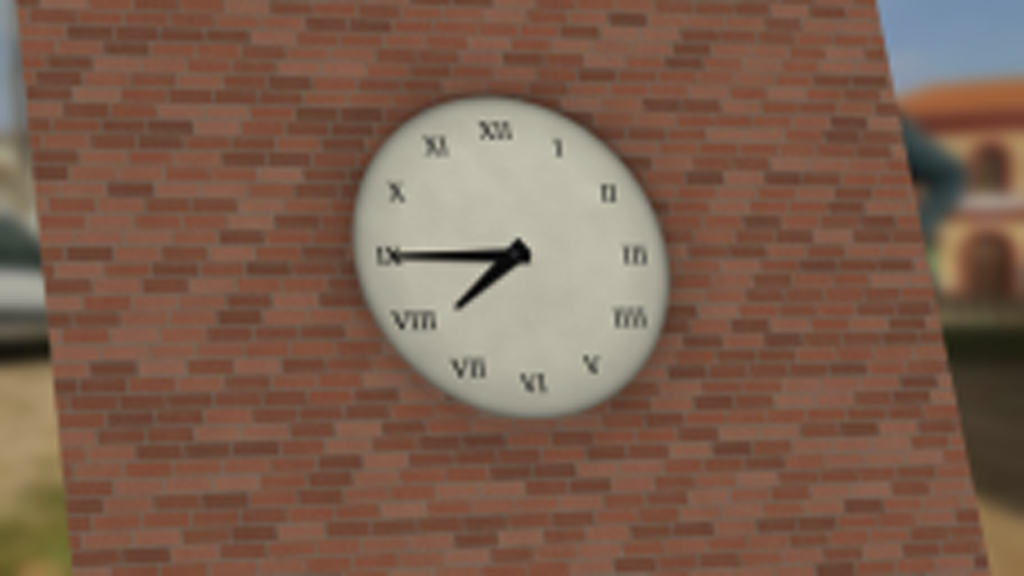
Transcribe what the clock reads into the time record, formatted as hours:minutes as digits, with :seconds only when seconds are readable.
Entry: 7:45
